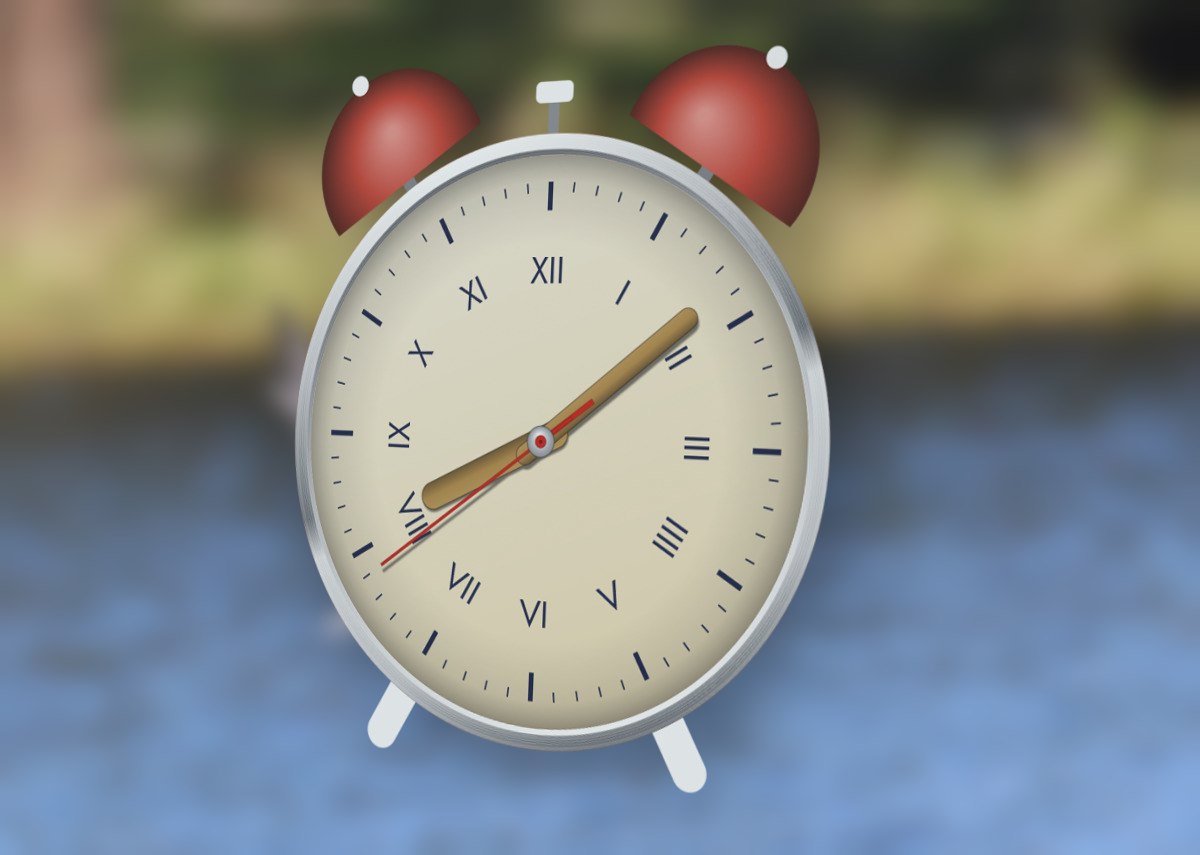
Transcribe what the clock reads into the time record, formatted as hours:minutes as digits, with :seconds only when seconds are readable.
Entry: 8:08:39
